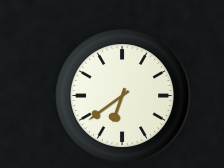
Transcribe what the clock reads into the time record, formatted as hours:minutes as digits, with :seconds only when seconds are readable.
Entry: 6:39
